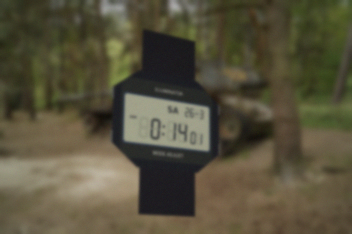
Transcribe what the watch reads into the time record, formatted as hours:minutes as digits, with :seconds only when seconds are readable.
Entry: 0:14:01
